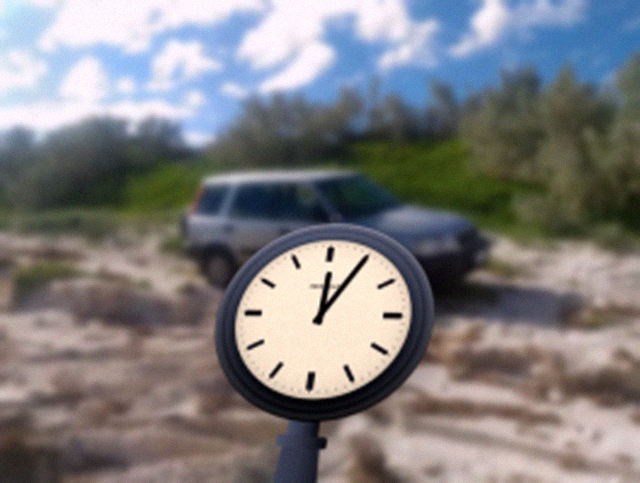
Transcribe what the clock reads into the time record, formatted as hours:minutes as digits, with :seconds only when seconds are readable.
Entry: 12:05
